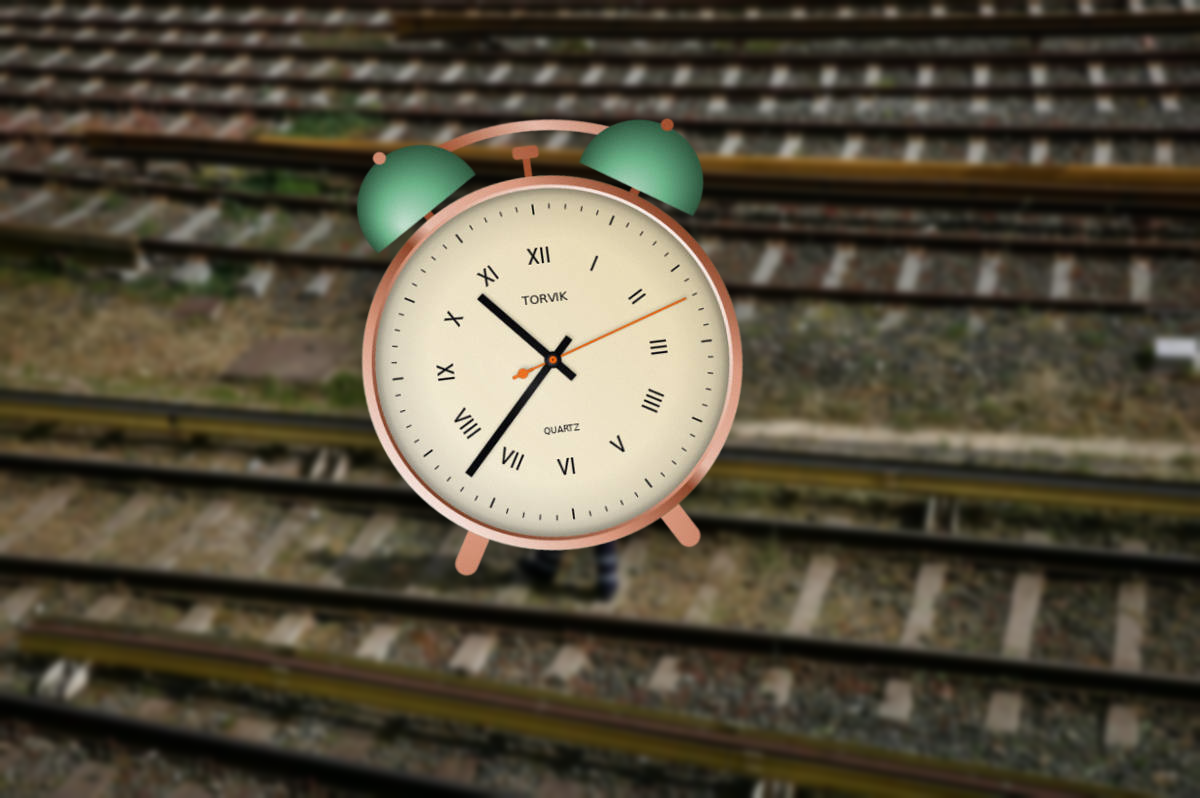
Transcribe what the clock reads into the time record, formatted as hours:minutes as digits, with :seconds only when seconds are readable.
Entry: 10:37:12
